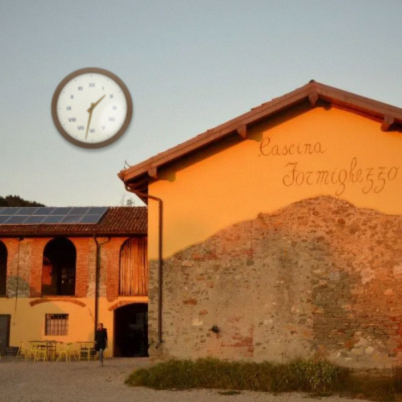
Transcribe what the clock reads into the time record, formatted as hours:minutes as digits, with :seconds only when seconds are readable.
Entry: 1:32
